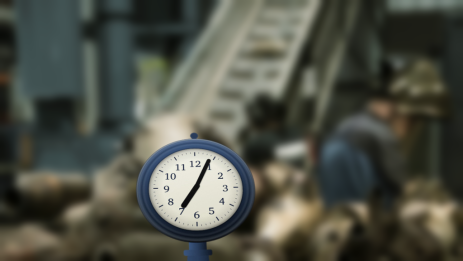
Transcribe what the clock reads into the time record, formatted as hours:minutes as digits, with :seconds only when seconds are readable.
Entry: 7:04
